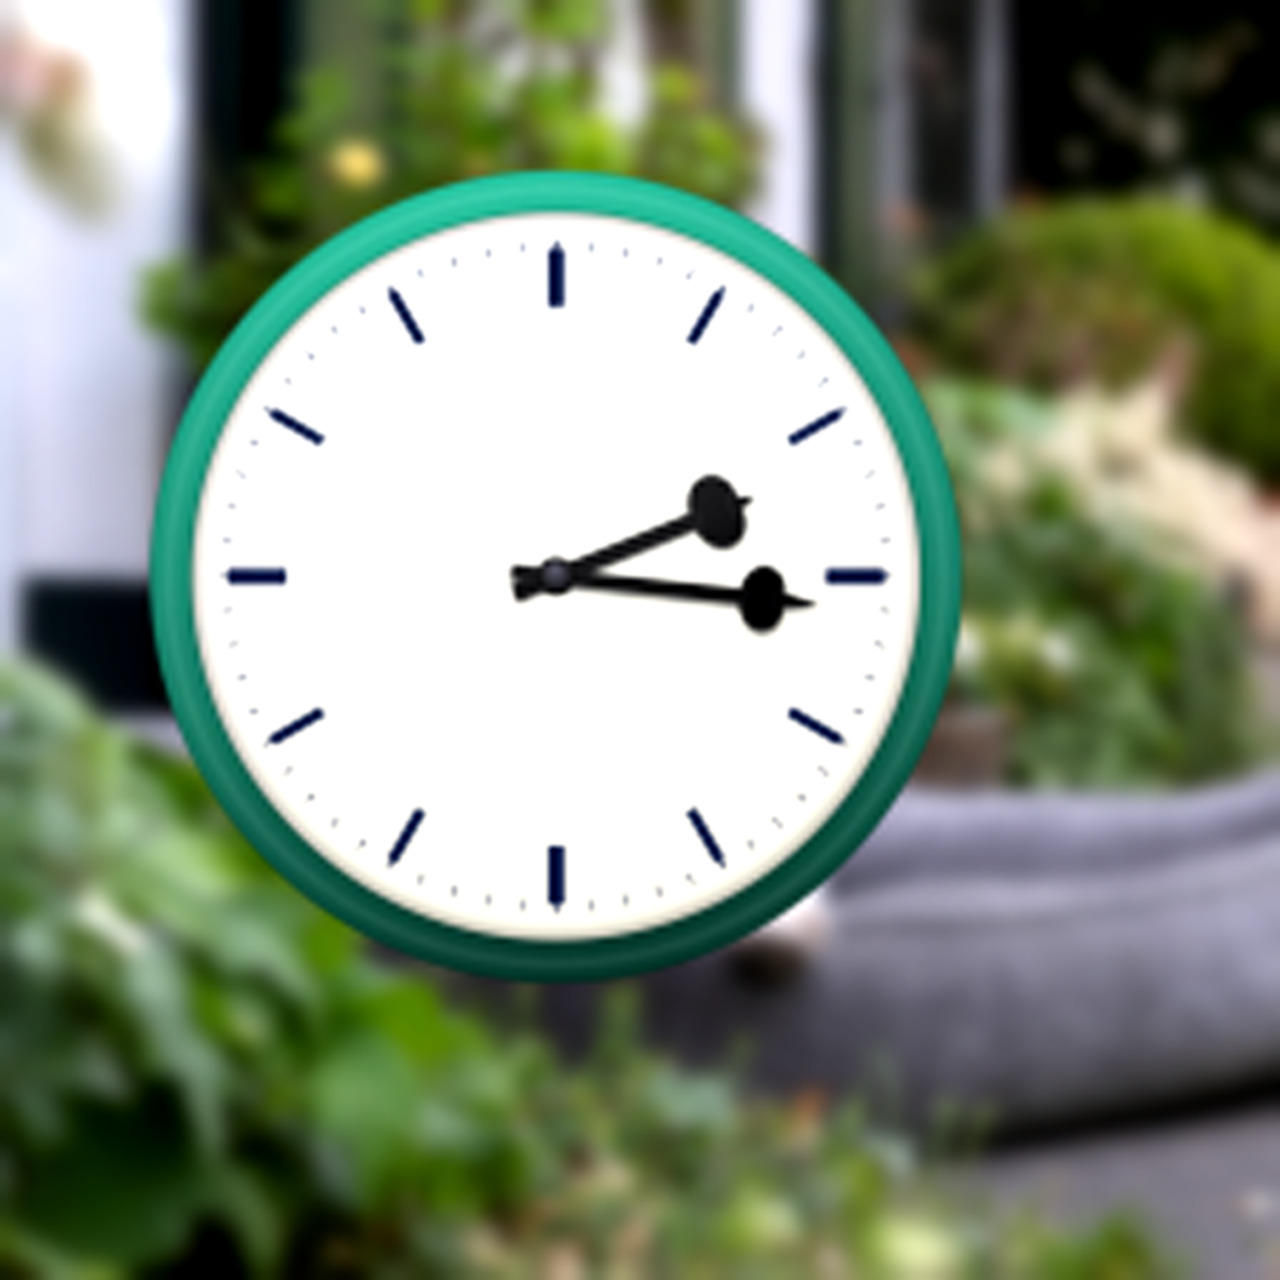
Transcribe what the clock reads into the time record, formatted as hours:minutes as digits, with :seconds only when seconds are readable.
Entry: 2:16
